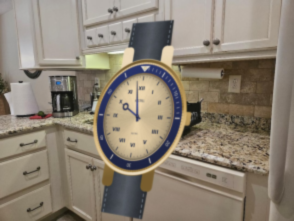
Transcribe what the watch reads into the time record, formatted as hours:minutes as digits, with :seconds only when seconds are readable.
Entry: 9:58
